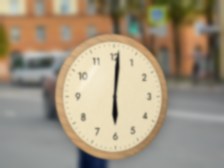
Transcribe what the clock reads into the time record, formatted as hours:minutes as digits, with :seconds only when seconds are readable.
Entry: 6:01
